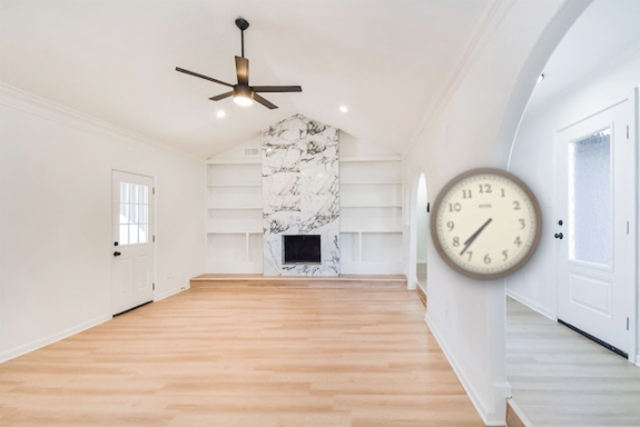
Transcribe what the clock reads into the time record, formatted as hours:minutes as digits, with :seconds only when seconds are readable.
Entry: 7:37
